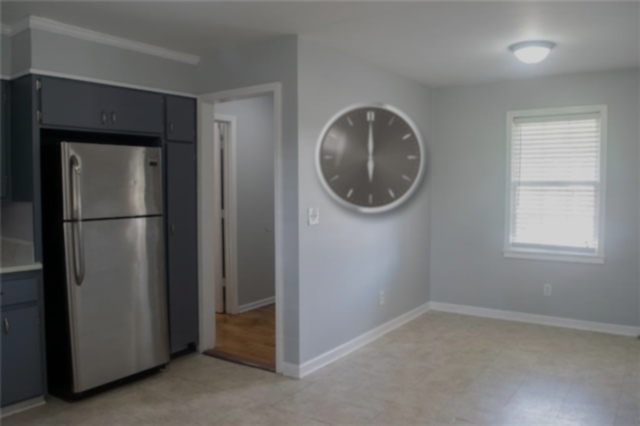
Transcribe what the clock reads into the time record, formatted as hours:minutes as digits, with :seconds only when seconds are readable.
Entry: 6:00
